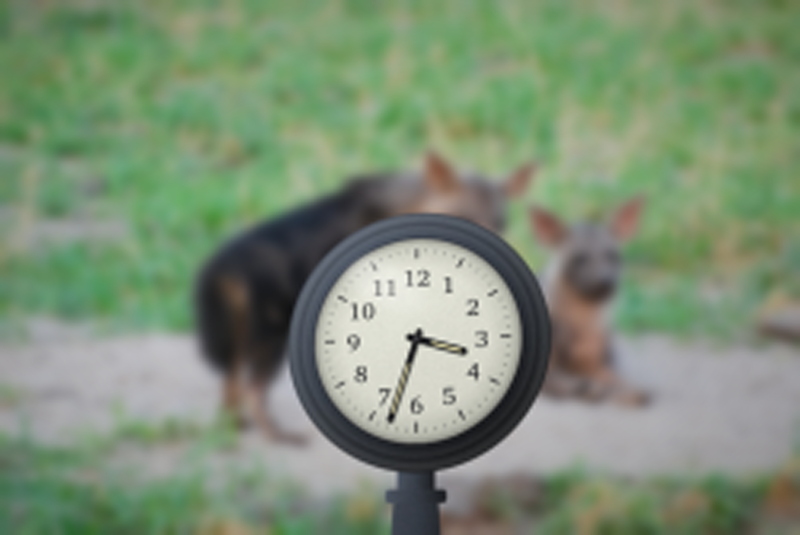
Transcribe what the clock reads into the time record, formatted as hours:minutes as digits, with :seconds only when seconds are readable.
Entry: 3:33
